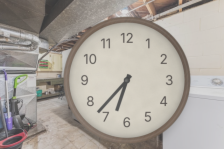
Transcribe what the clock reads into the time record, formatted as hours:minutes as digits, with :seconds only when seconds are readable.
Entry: 6:37
